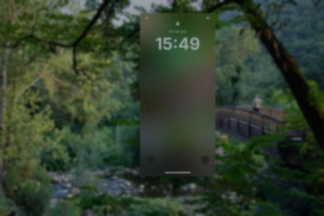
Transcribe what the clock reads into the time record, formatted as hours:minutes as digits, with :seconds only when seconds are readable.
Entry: 15:49
